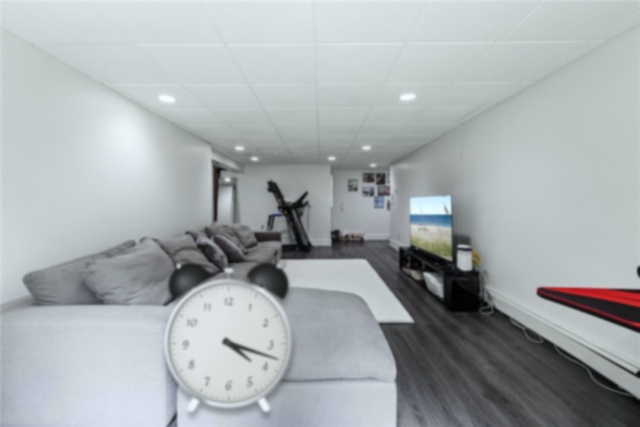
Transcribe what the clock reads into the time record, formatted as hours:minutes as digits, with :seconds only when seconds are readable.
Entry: 4:18
